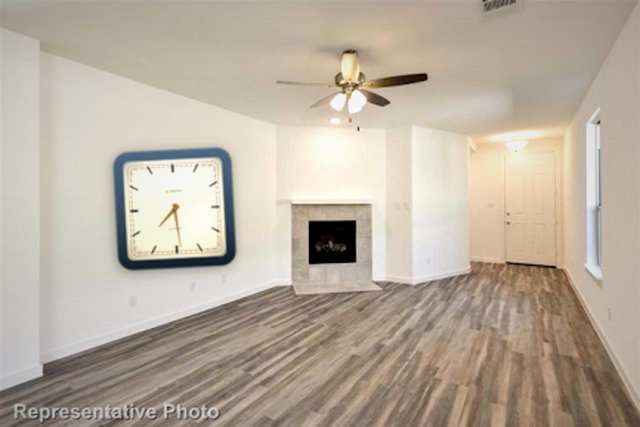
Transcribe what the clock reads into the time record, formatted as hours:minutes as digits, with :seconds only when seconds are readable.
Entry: 7:29
